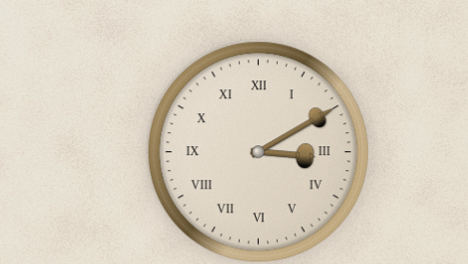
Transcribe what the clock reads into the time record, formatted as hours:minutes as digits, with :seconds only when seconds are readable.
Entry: 3:10
